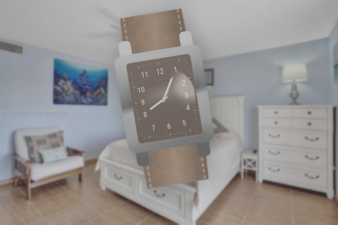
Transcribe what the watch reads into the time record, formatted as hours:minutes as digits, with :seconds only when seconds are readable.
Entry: 8:05
